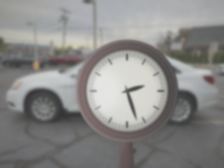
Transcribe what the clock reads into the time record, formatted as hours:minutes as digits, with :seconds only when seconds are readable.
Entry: 2:27
